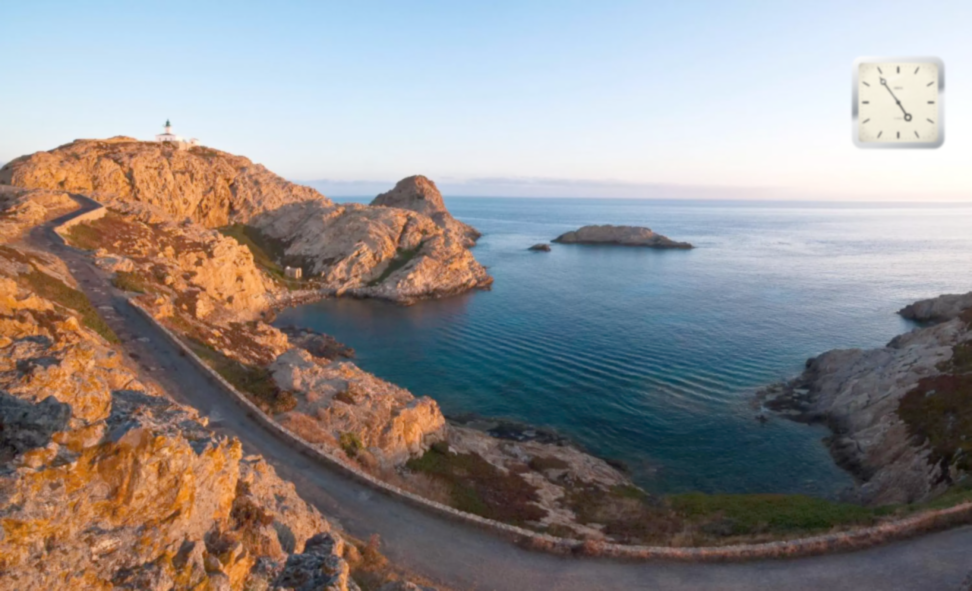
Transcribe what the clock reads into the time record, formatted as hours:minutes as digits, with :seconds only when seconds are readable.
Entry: 4:54
